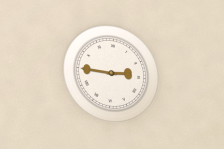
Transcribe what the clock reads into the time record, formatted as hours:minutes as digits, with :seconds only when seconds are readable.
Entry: 2:45
